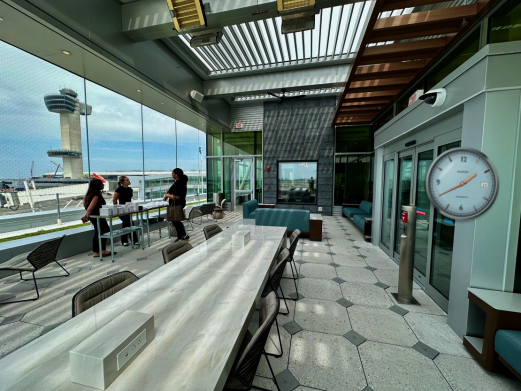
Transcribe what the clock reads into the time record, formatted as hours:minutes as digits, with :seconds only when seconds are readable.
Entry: 1:40
